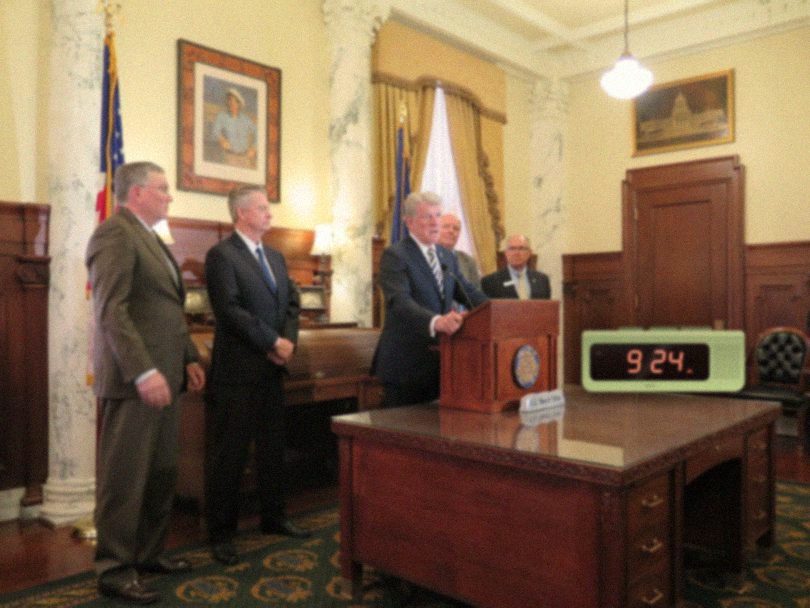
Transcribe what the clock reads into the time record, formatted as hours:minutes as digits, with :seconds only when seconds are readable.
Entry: 9:24
